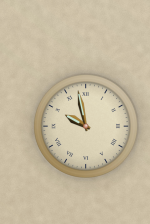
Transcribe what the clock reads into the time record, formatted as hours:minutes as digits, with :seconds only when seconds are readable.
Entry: 9:58
